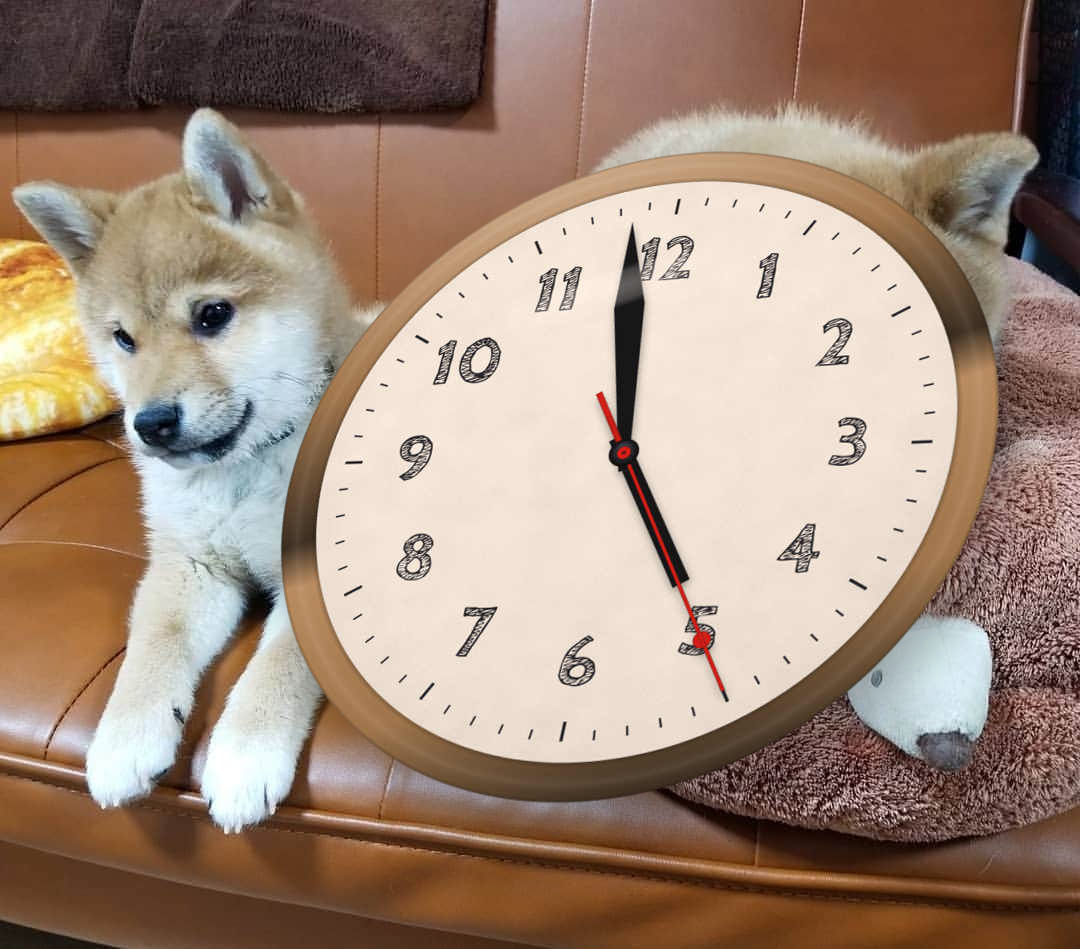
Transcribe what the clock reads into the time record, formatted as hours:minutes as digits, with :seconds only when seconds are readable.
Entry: 4:58:25
